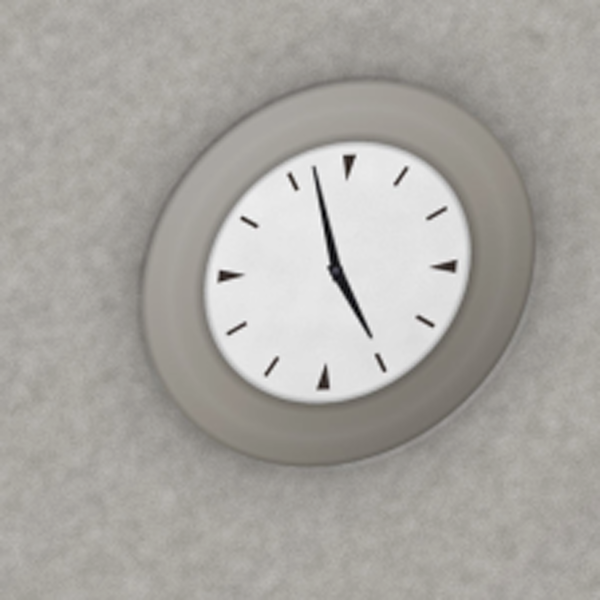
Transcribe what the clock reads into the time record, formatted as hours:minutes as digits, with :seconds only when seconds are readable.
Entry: 4:57
